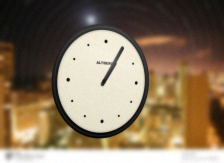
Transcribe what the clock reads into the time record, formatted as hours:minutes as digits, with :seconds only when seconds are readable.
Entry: 1:05
